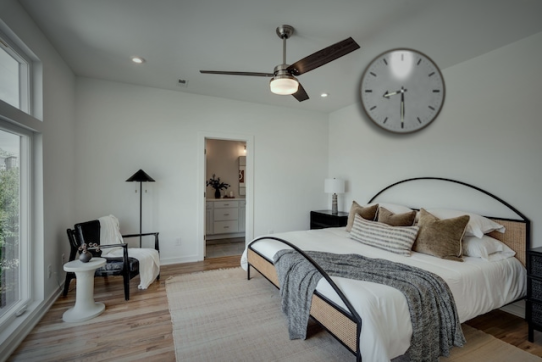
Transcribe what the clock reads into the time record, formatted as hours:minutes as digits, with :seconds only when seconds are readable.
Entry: 8:30
